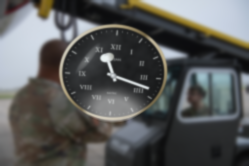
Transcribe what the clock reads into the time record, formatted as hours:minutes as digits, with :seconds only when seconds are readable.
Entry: 11:18
